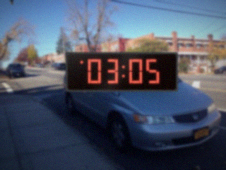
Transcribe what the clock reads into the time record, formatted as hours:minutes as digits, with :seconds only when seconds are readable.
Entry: 3:05
